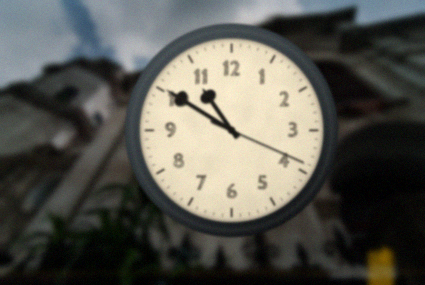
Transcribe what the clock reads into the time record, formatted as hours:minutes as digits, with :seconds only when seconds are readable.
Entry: 10:50:19
